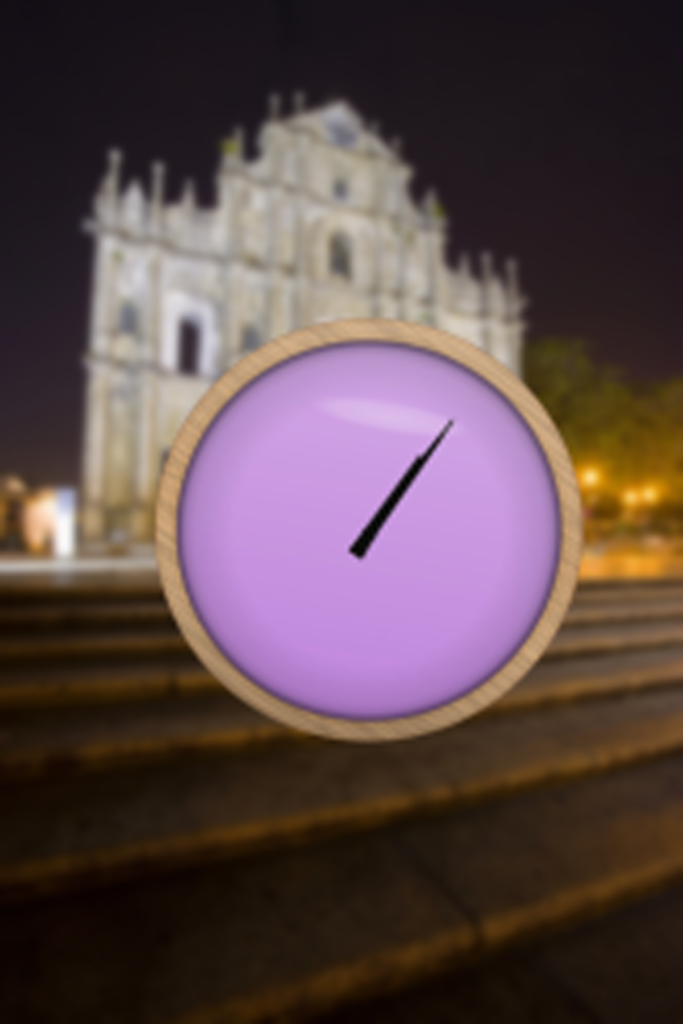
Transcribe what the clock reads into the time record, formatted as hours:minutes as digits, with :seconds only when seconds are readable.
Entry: 1:06
